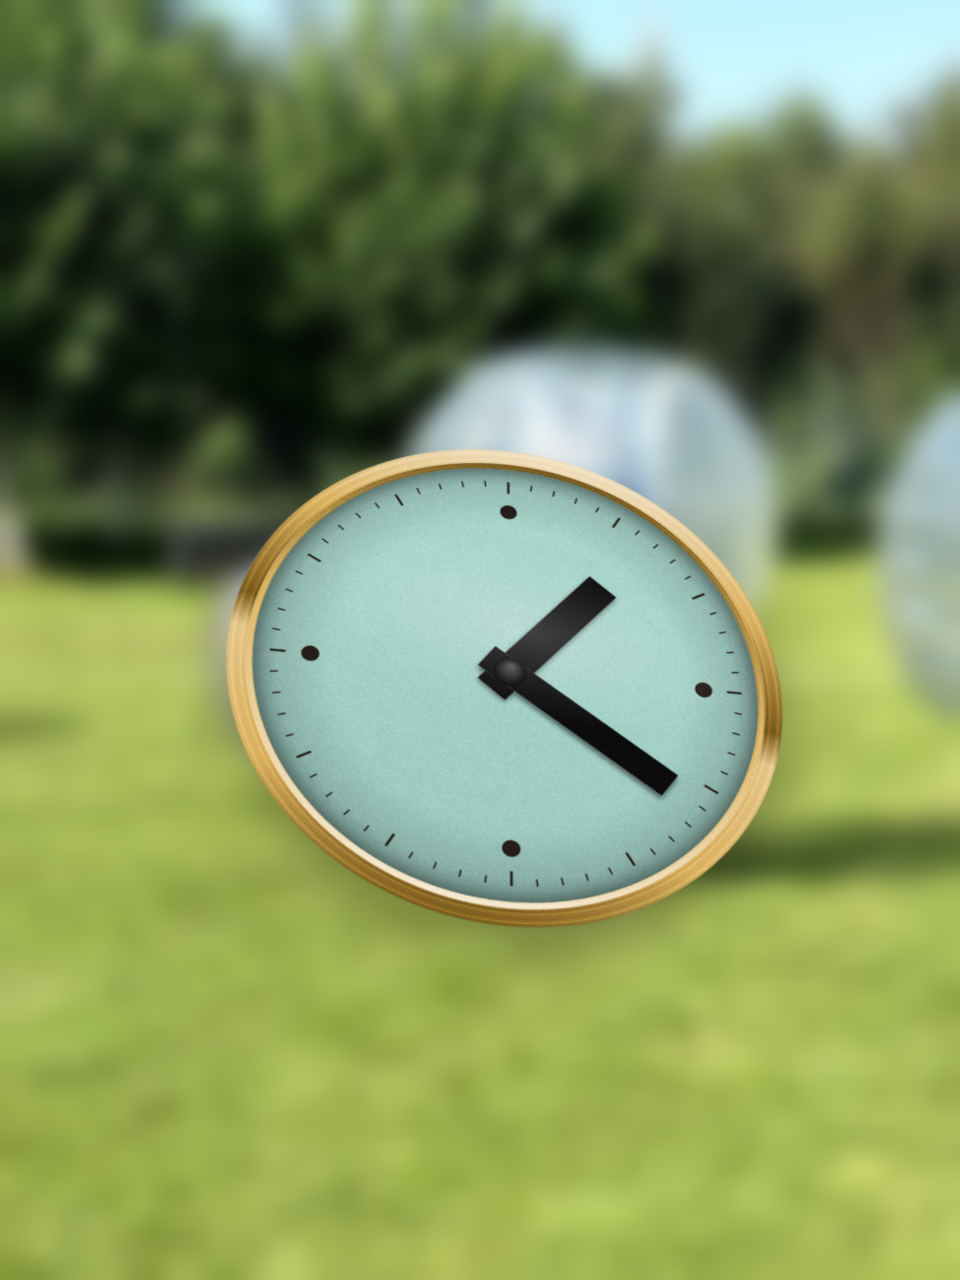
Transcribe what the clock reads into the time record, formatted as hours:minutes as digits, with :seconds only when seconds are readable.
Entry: 1:21
